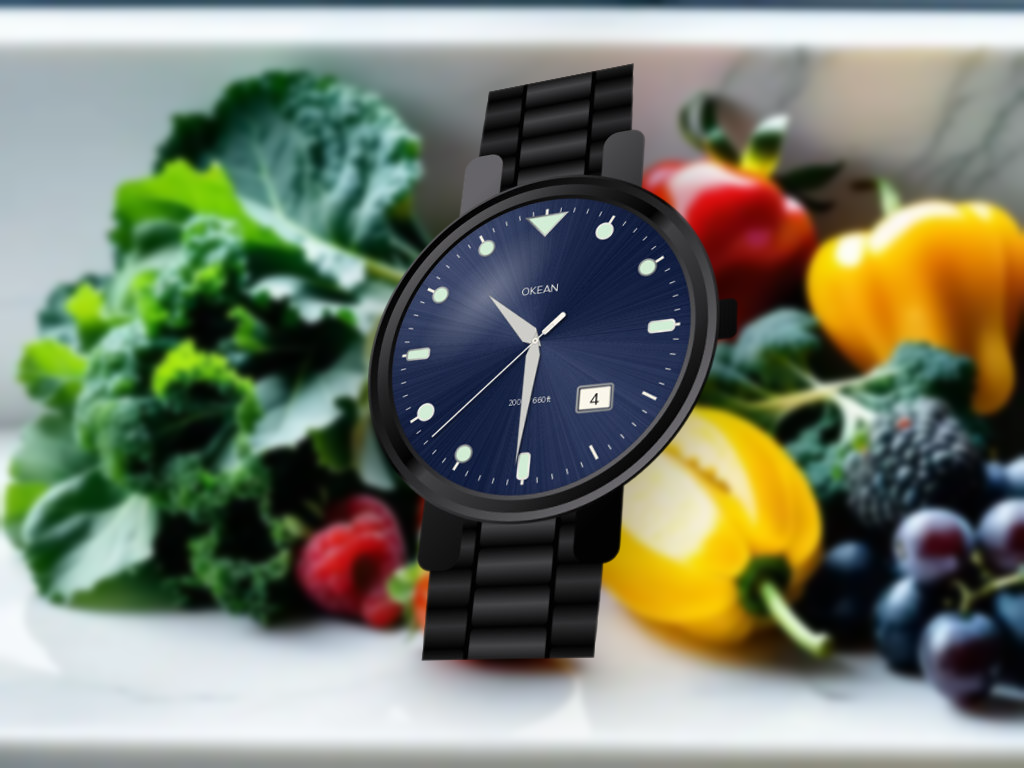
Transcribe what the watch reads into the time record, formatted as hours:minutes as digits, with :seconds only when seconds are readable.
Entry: 10:30:38
